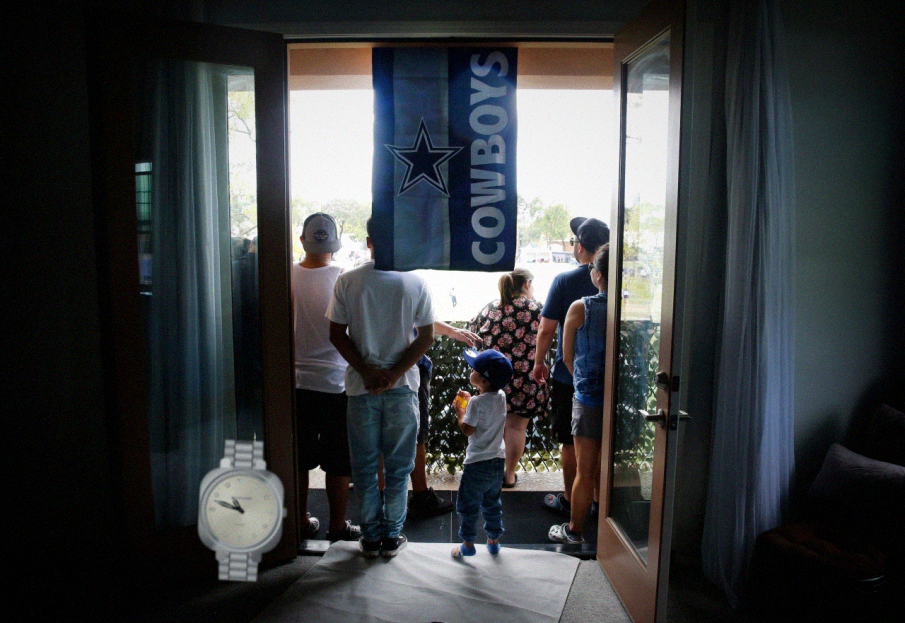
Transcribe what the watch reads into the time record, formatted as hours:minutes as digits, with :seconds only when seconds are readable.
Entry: 10:48
